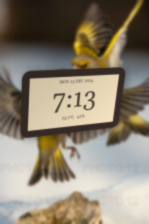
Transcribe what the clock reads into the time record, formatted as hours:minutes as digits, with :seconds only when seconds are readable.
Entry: 7:13
